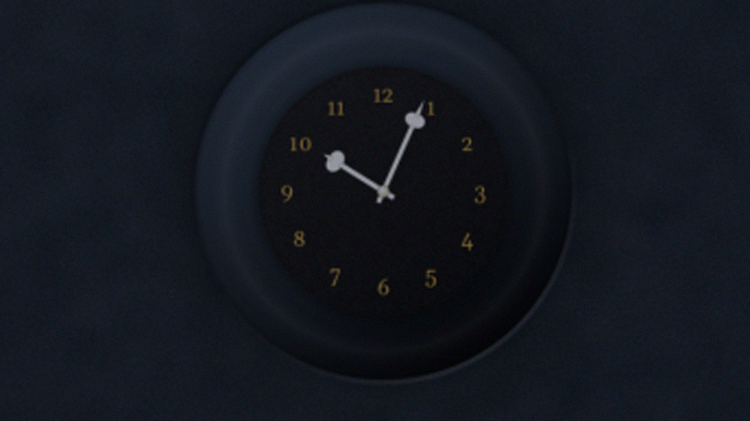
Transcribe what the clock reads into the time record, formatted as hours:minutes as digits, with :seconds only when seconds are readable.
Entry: 10:04
